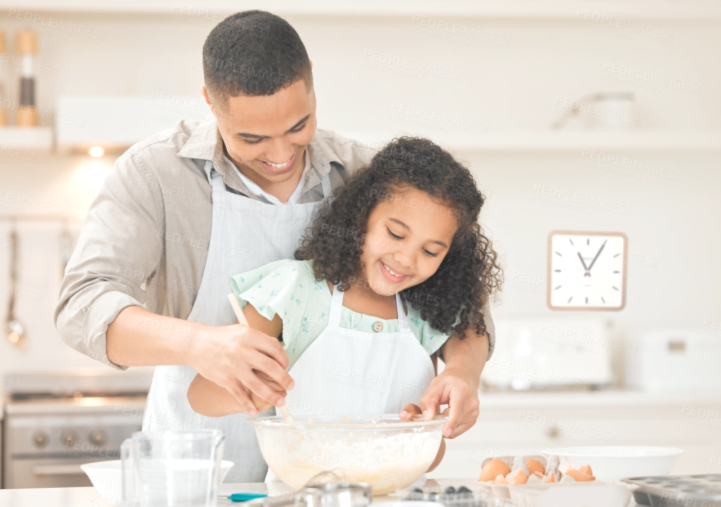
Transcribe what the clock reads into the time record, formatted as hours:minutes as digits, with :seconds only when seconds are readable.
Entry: 11:05
